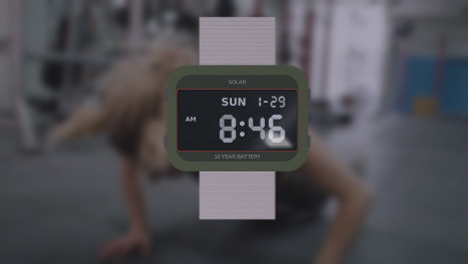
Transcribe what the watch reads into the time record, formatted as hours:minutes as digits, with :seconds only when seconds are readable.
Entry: 8:46
